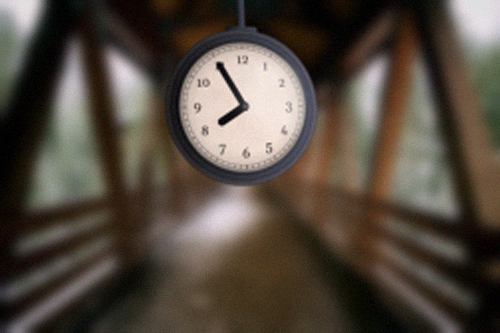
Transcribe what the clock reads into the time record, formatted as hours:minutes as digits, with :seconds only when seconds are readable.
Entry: 7:55
